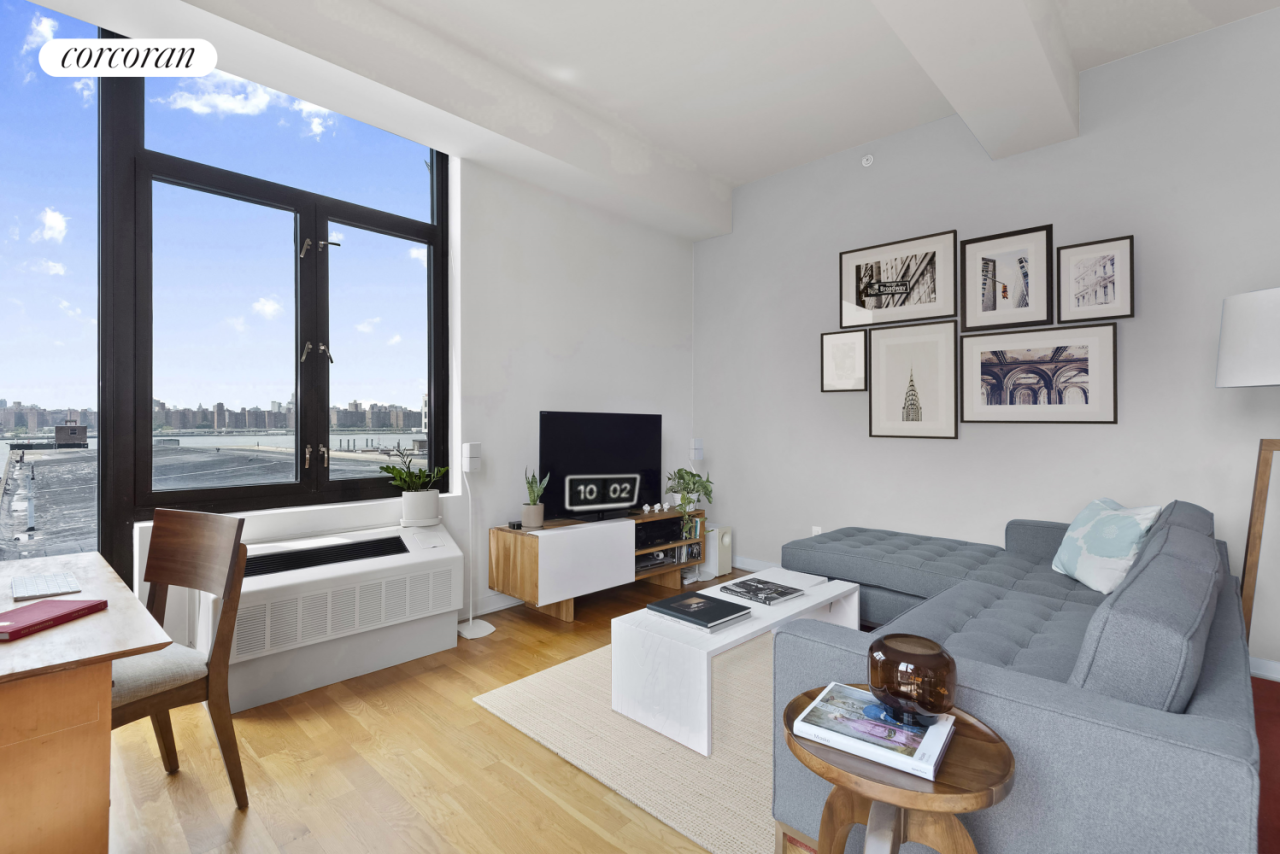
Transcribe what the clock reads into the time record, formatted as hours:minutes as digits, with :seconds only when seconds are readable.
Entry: 10:02
